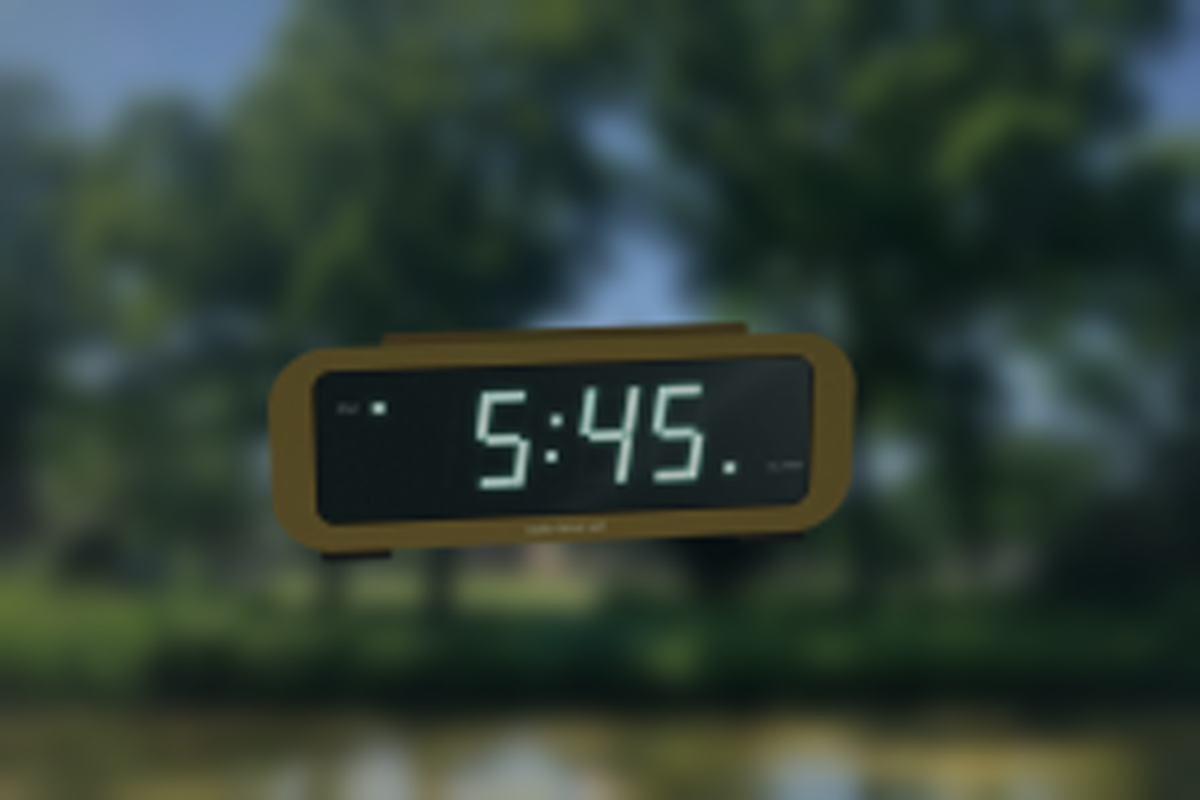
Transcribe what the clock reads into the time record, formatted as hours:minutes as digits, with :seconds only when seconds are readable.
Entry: 5:45
